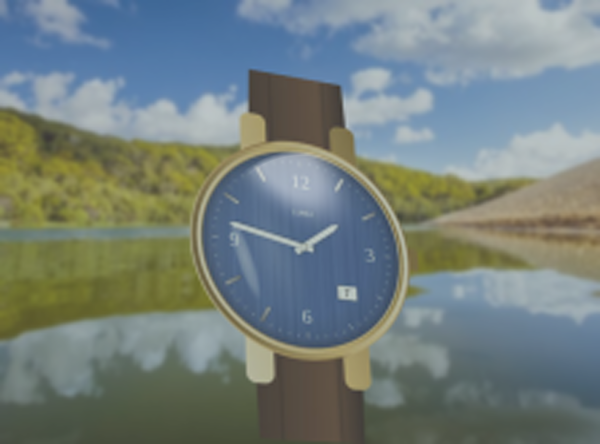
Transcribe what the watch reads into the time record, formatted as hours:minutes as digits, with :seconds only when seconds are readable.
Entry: 1:47
